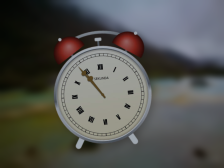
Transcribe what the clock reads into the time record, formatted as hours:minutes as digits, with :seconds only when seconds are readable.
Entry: 10:54
